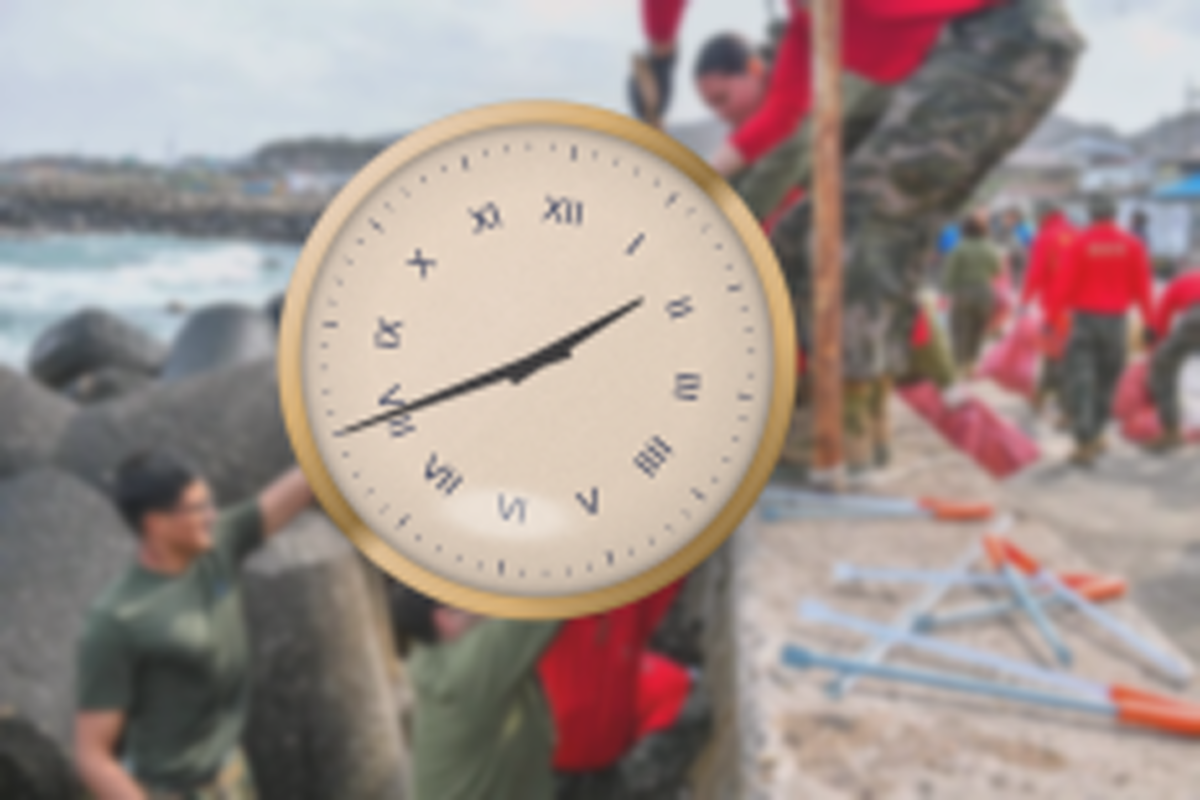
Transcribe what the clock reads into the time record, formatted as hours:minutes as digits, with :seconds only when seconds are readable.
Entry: 1:40
